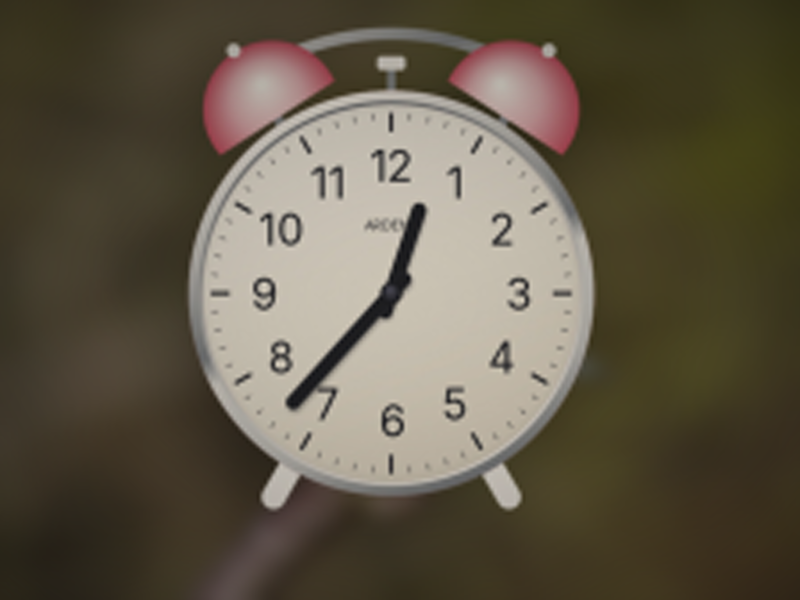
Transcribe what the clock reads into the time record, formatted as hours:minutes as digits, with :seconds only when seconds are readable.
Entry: 12:37
